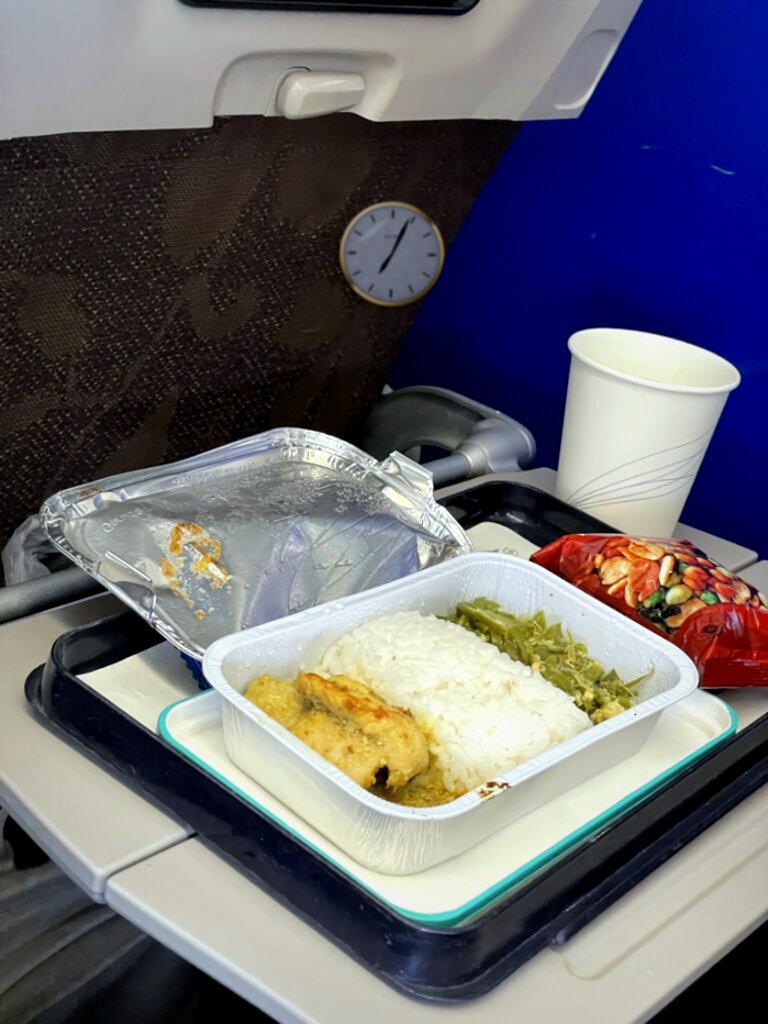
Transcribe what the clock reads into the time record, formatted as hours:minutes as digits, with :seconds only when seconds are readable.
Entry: 7:04
